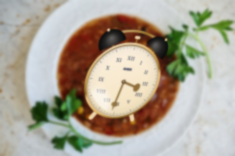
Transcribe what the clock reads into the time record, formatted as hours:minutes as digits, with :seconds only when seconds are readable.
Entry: 3:31
